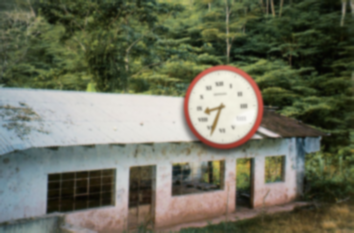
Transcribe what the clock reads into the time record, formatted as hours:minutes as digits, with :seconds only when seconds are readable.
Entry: 8:34
